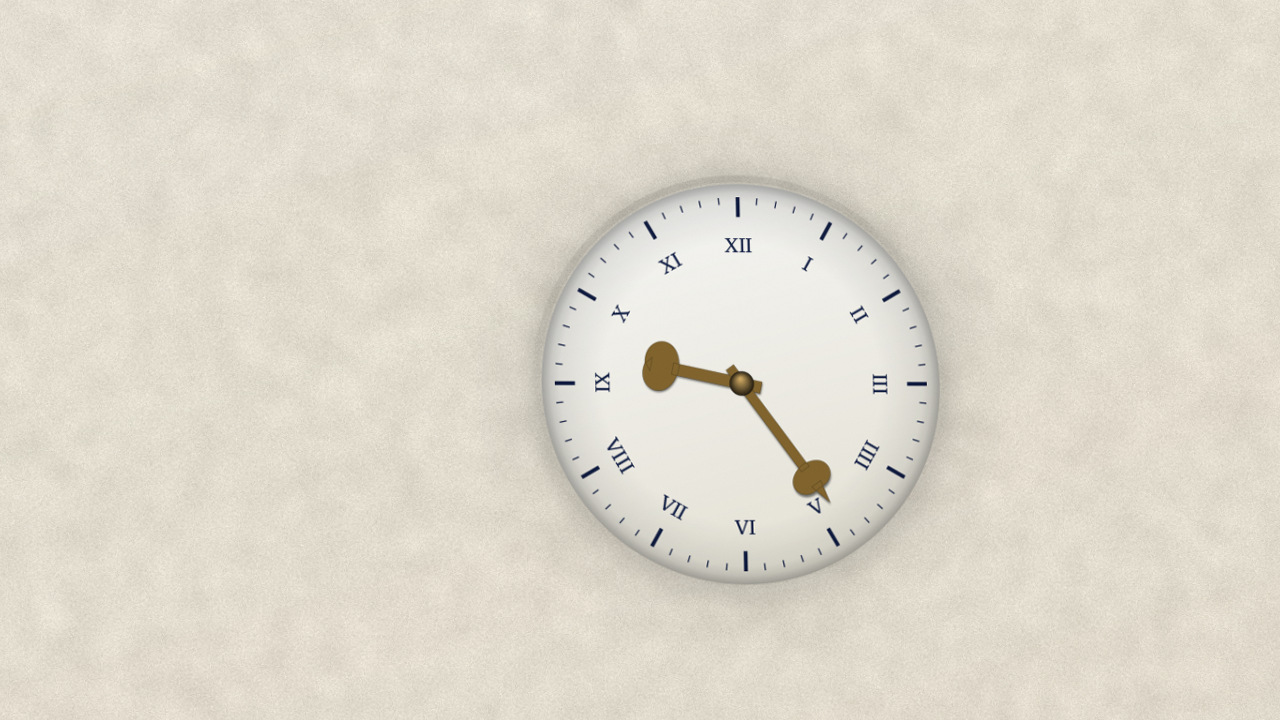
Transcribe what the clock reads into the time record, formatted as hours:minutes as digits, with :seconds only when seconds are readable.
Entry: 9:24
